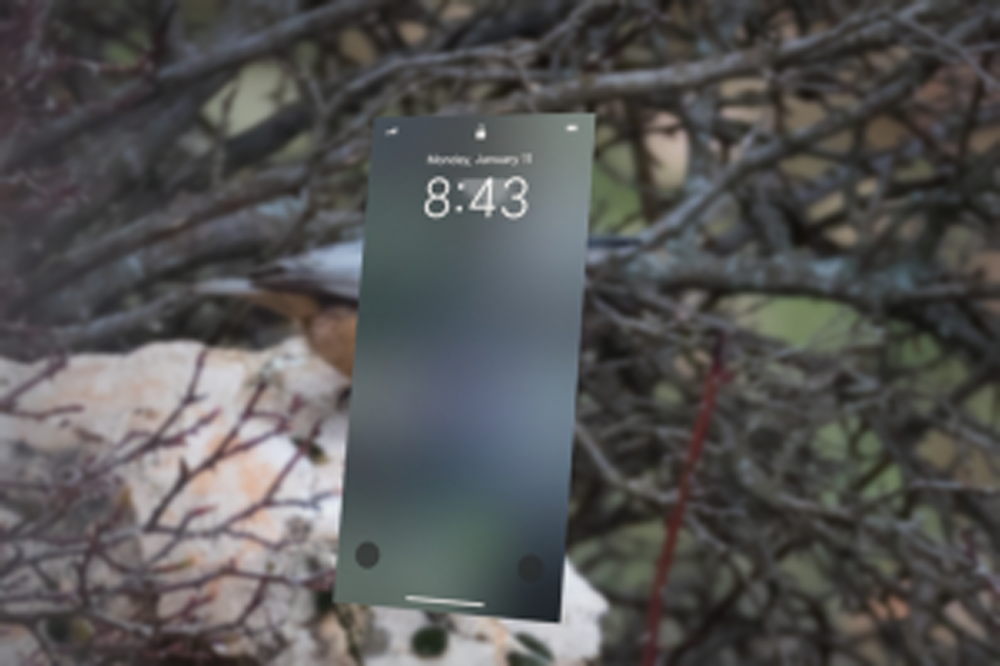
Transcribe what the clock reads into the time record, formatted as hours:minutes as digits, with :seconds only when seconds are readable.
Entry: 8:43
